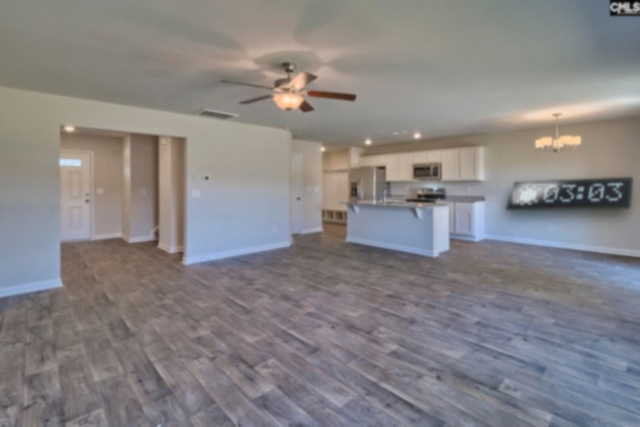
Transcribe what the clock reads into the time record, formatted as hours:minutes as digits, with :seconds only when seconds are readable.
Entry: 3:03
